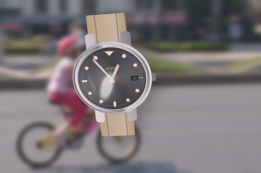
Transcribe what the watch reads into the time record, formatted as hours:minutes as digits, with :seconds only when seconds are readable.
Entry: 12:54
